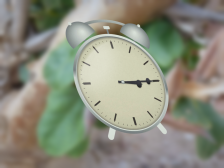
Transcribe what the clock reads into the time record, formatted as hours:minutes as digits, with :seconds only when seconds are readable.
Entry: 3:15
